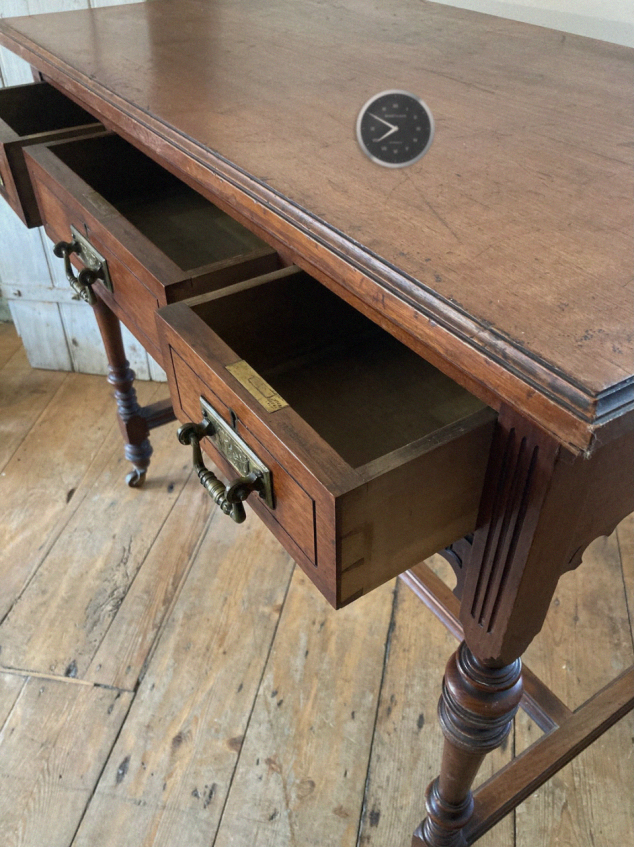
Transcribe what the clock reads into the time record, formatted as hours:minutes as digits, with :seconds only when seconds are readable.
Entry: 7:50
